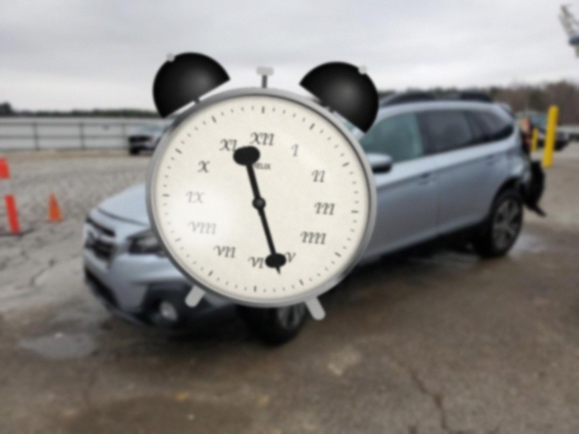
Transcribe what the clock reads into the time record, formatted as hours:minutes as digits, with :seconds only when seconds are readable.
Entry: 11:27
